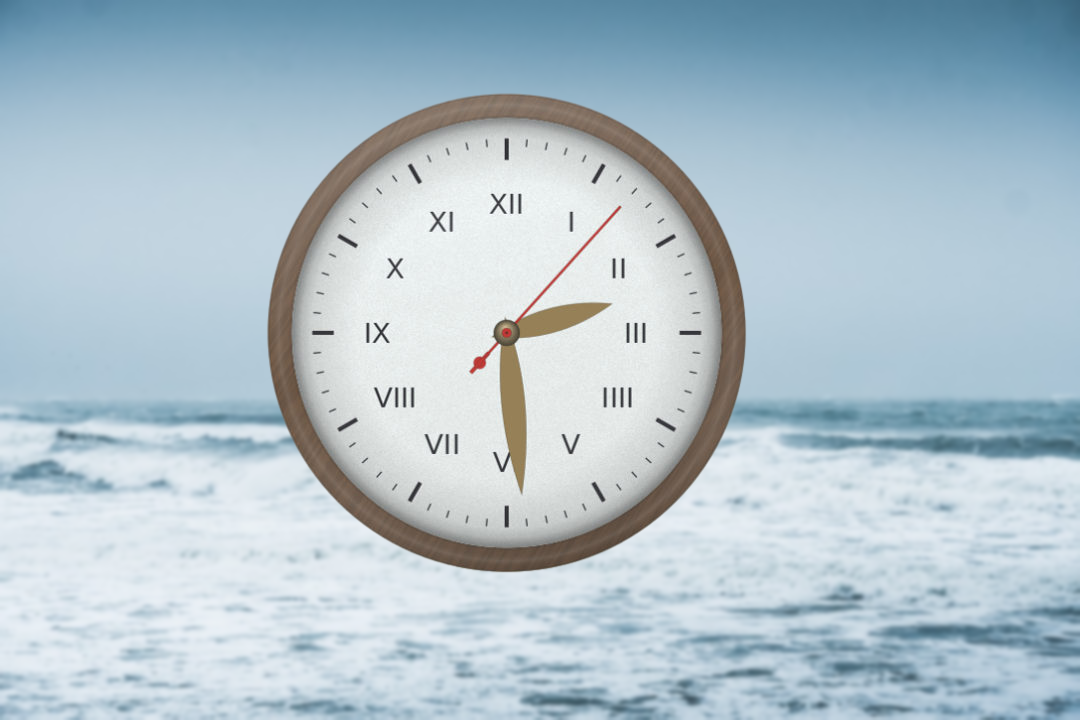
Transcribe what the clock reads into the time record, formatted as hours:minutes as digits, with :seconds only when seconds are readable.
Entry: 2:29:07
